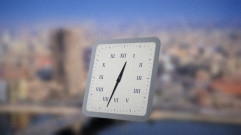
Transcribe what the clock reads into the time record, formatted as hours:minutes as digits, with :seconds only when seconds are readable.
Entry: 12:33
